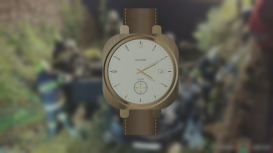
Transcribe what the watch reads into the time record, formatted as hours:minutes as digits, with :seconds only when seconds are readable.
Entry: 4:10
